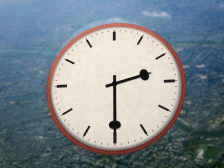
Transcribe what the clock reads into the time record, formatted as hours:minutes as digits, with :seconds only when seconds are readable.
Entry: 2:30
